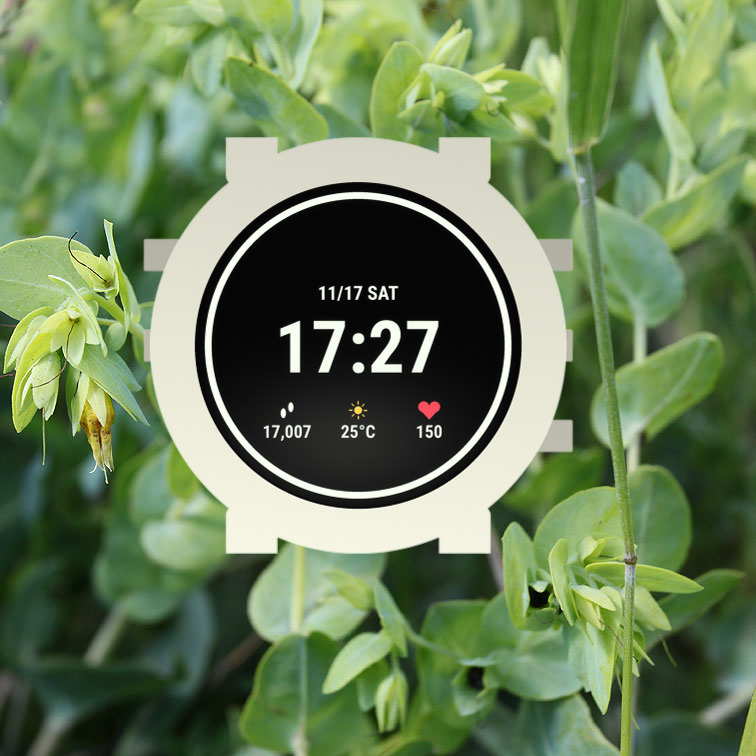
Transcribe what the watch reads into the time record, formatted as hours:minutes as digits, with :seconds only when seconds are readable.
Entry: 17:27
